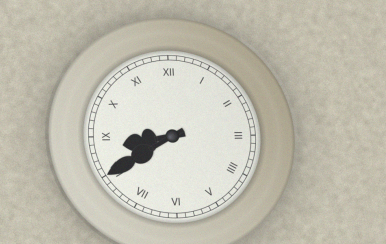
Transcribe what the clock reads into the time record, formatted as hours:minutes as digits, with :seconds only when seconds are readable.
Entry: 8:40
